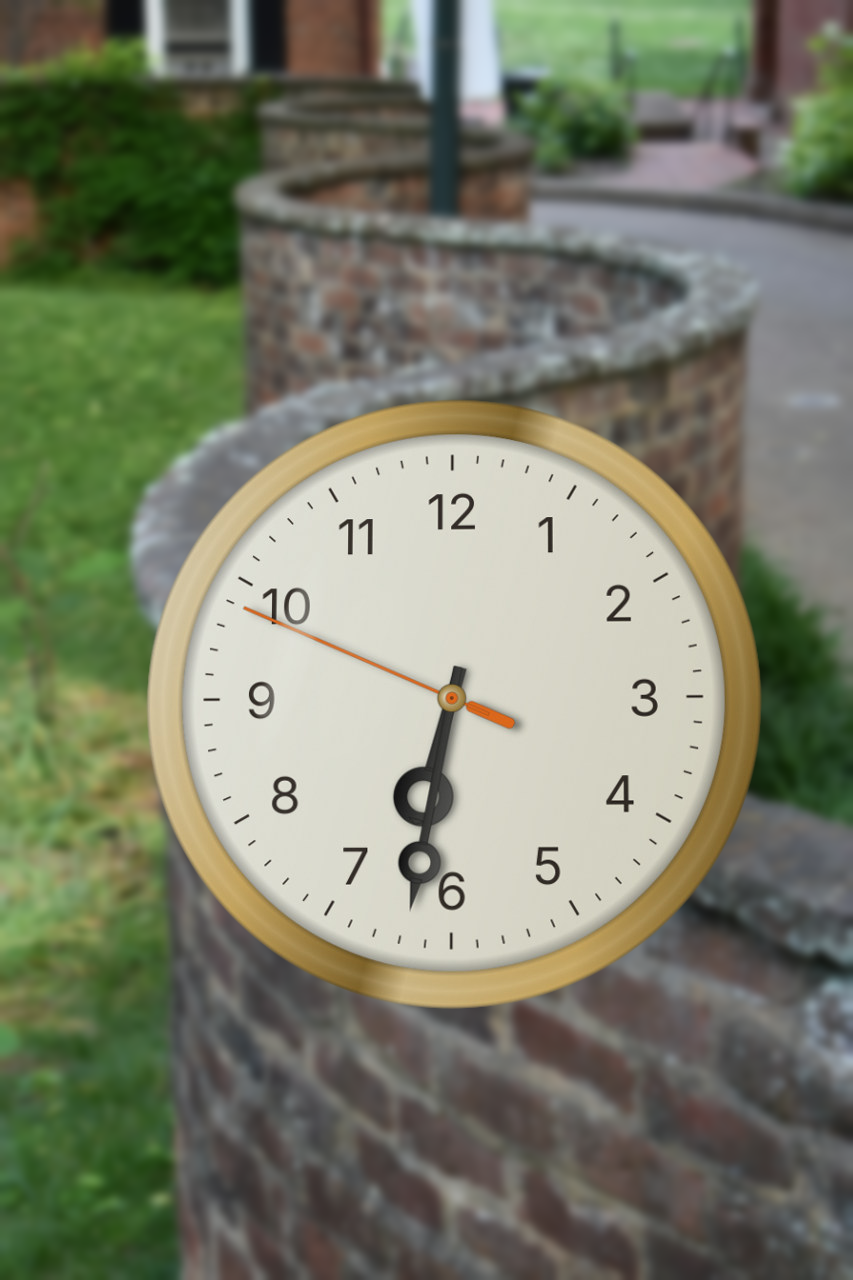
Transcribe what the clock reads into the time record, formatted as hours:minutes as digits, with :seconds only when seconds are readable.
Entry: 6:31:49
